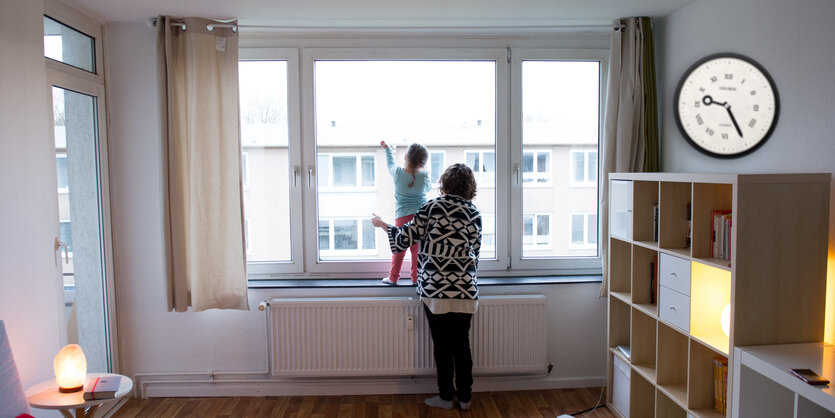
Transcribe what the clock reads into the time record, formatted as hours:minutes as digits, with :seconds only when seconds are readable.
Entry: 9:25
